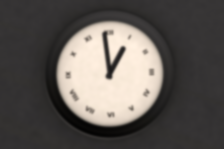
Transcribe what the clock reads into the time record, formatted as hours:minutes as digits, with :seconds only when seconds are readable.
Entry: 12:59
